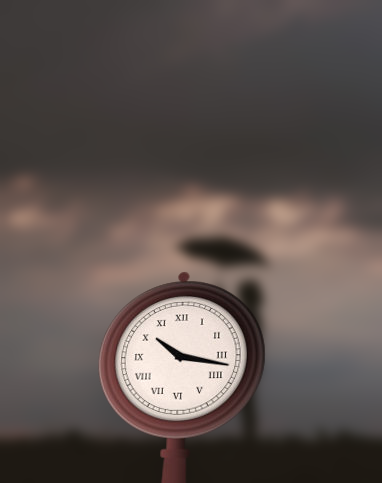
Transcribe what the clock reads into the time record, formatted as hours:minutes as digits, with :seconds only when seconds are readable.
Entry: 10:17
